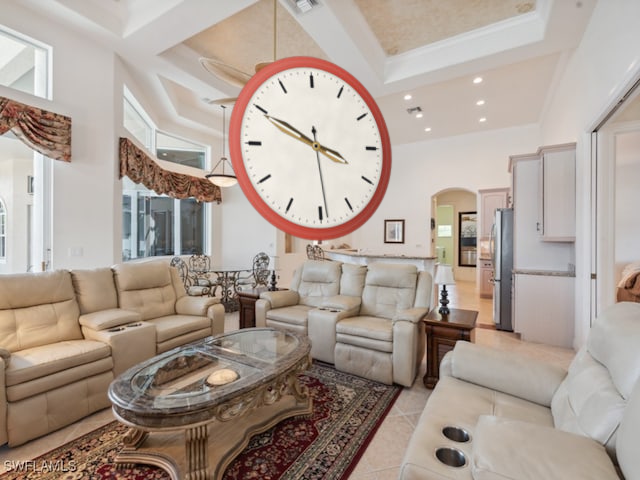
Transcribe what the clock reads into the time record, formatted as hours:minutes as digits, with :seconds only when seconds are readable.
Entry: 3:49:29
